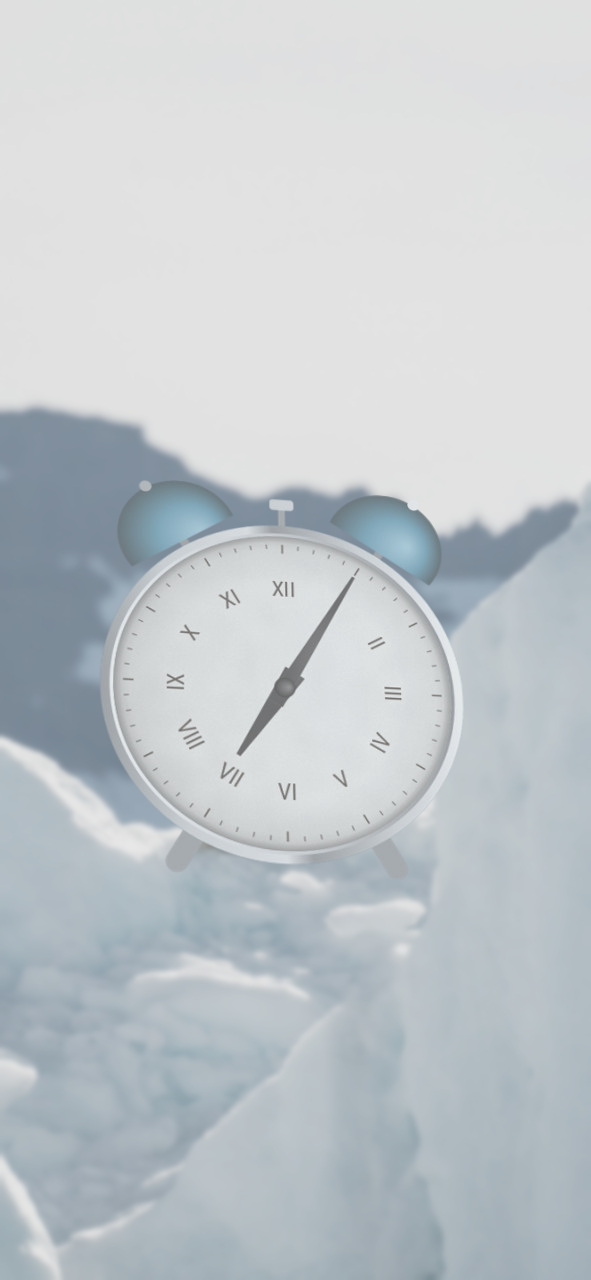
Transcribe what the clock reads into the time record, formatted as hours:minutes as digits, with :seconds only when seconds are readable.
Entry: 7:05
